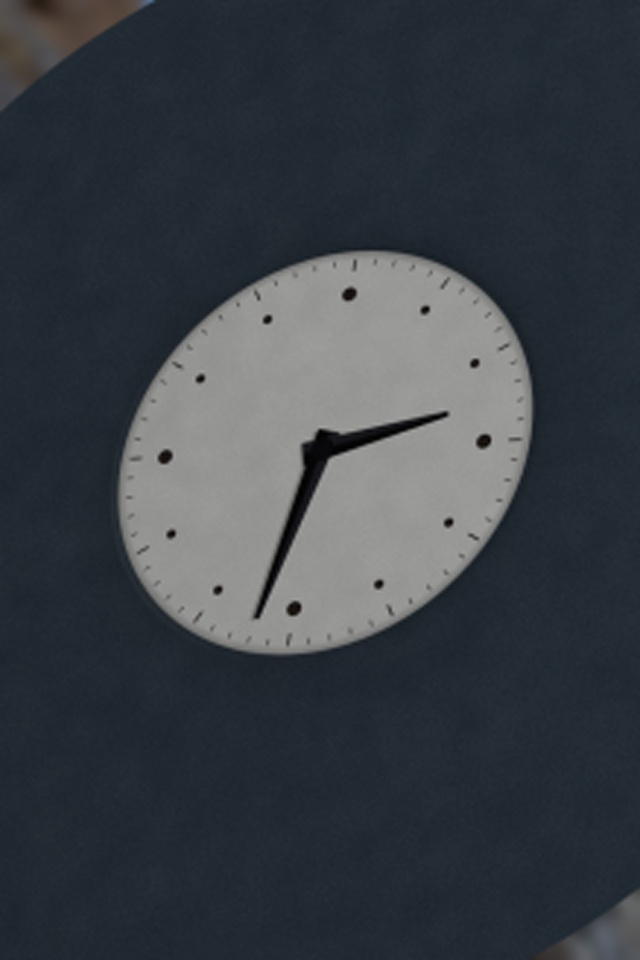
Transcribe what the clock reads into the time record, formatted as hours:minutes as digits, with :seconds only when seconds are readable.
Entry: 2:32
